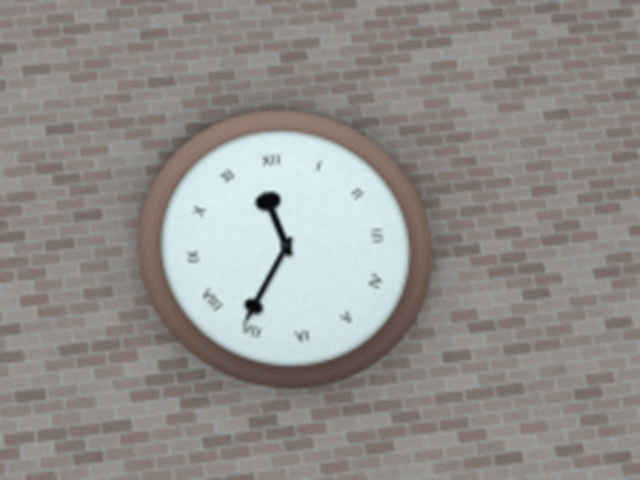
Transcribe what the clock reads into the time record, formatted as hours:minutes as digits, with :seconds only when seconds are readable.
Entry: 11:36
